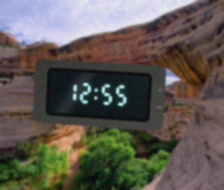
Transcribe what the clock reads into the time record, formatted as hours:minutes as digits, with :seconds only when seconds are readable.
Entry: 12:55
